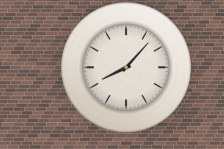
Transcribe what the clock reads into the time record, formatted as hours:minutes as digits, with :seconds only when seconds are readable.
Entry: 8:07
